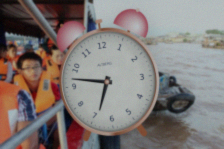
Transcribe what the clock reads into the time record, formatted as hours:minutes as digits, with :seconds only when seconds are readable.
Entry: 6:47
